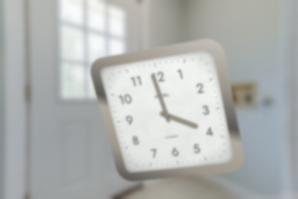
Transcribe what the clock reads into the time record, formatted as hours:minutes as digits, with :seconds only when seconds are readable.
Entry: 3:59
